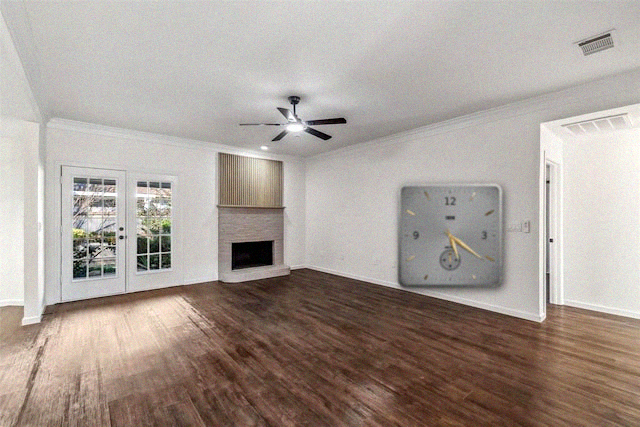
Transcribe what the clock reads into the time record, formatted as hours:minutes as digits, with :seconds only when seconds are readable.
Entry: 5:21
